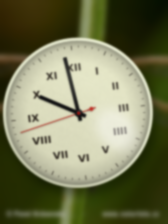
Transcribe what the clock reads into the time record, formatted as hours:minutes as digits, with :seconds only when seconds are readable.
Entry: 9:58:43
